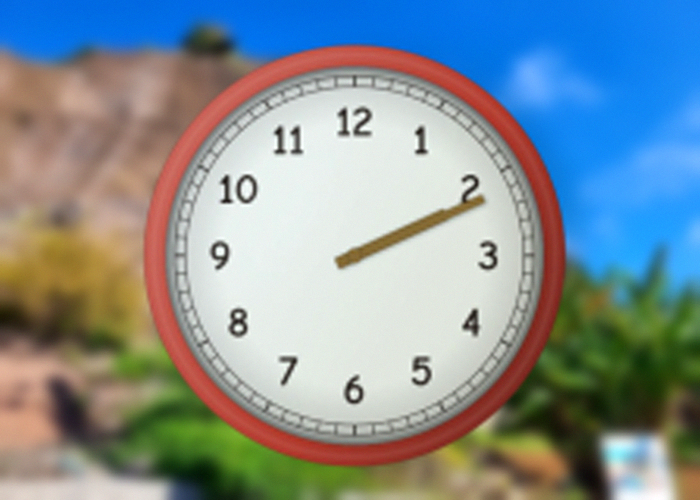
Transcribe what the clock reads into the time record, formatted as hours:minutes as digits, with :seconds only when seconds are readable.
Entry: 2:11
